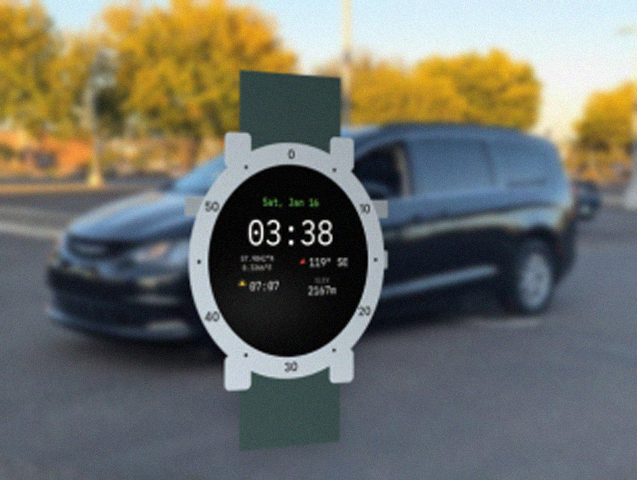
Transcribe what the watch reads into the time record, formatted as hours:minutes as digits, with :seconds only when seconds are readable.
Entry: 3:38
